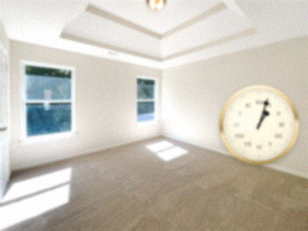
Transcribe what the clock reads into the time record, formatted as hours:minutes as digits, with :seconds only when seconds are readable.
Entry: 1:03
